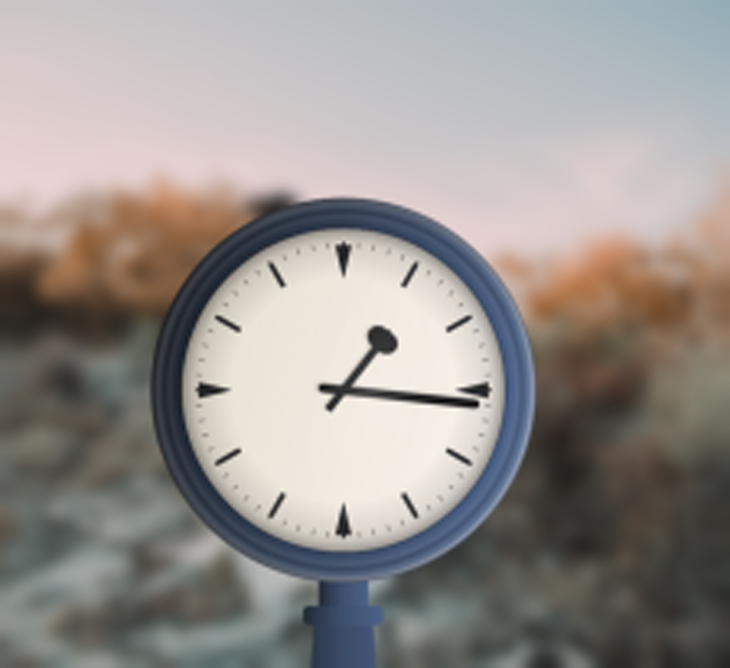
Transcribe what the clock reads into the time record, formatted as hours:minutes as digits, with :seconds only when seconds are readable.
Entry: 1:16
